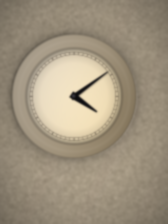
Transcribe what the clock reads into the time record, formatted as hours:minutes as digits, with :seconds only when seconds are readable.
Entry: 4:09
